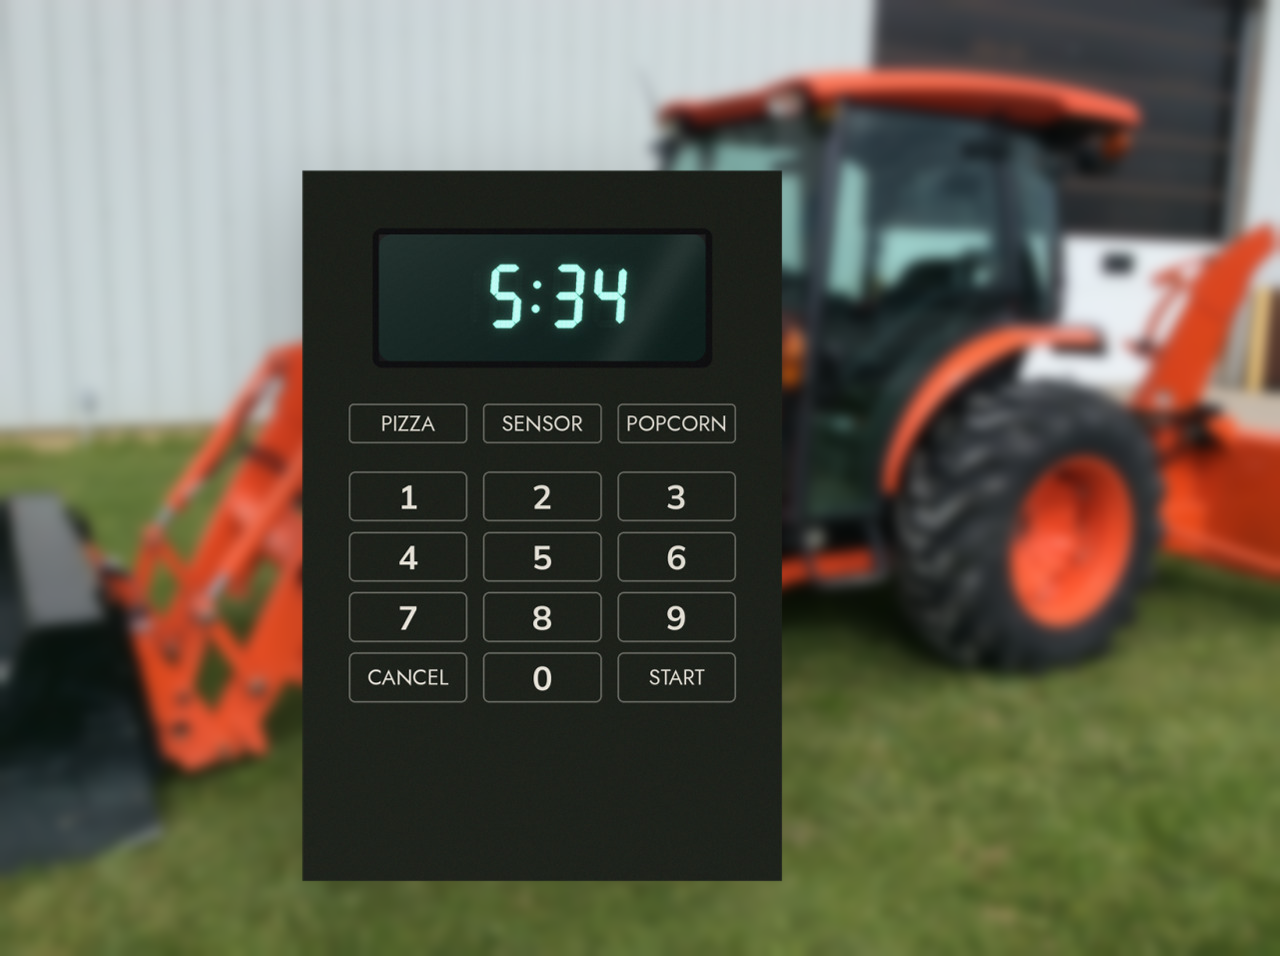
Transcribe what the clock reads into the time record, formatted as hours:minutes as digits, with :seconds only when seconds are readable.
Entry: 5:34
